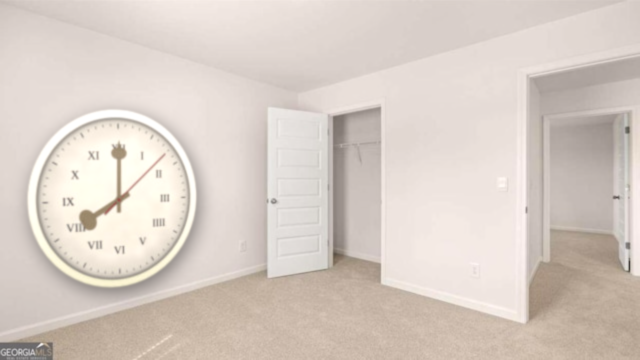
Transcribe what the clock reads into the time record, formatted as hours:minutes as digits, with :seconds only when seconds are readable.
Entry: 8:00:08
